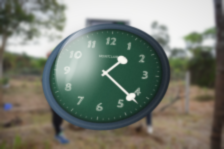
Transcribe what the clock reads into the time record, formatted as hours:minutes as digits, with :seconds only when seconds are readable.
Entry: 1:22
